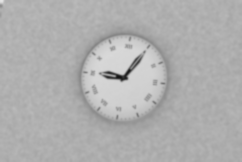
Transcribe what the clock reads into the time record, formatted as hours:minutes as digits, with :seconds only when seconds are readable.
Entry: 9:05
